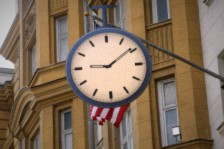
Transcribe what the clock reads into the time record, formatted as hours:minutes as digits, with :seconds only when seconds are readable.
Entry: 9:09
